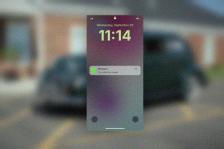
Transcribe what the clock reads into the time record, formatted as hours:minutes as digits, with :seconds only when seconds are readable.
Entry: 11:14
